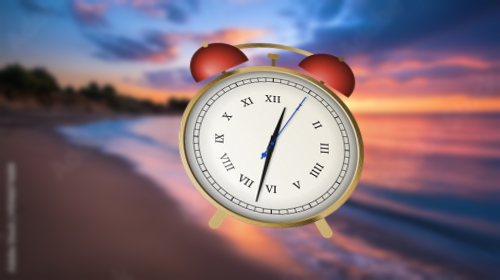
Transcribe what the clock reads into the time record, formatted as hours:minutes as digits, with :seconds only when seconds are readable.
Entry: 12:32:05
